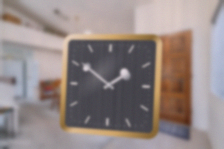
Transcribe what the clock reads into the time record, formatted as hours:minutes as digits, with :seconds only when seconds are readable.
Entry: 1:51
